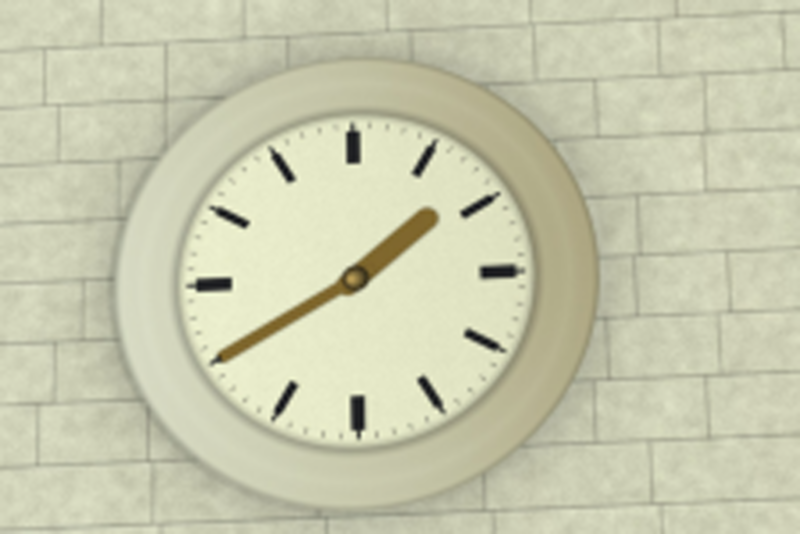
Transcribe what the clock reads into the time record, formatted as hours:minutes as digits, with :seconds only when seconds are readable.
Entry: 1:40
